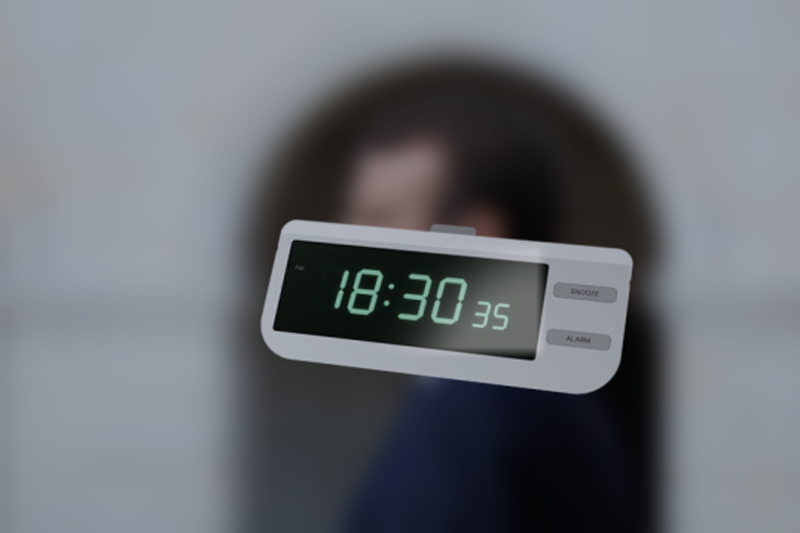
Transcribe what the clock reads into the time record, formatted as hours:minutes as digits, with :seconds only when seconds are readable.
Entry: 18:30:35
